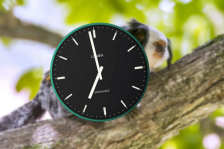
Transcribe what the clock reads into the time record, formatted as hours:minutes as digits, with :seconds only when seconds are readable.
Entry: 6:59
